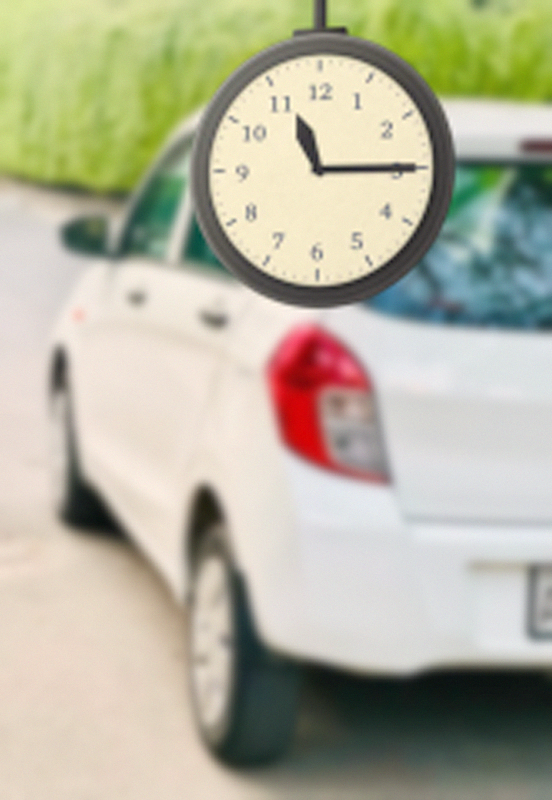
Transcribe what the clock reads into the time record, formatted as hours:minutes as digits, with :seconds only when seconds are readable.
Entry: 11:15
